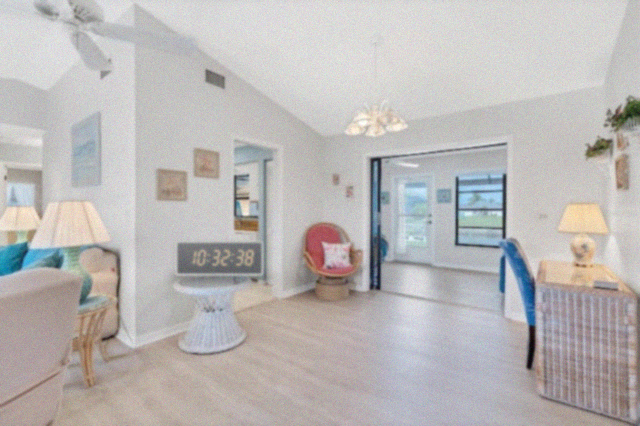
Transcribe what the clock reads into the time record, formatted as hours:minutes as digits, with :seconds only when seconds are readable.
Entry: 10:32:38
